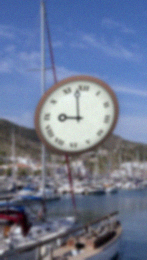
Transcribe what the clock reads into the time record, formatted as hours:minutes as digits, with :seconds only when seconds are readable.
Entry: 8:58
